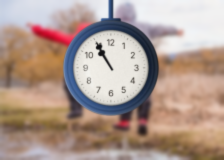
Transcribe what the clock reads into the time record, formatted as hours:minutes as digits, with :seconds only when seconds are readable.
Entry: 10:55
